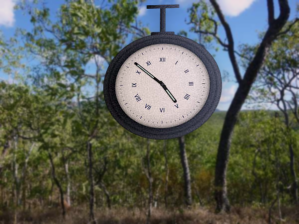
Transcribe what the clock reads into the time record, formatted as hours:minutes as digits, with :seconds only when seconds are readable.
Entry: 4:52
